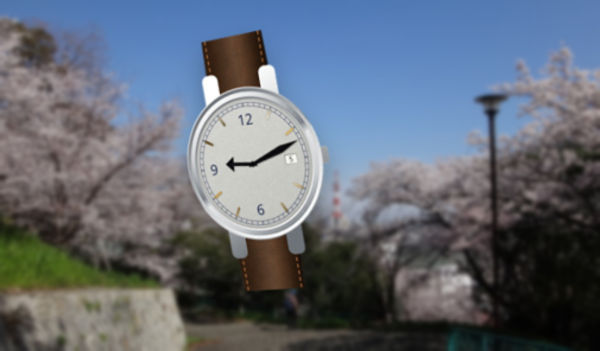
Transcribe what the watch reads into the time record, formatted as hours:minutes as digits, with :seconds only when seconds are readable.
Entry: 9:12
